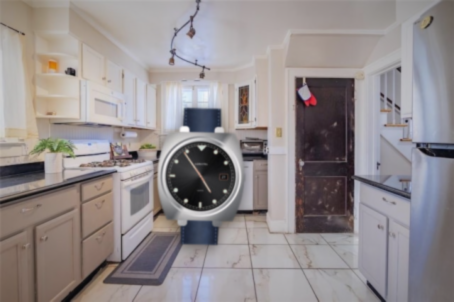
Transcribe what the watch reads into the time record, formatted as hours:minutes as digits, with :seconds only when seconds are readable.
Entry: 4:54
